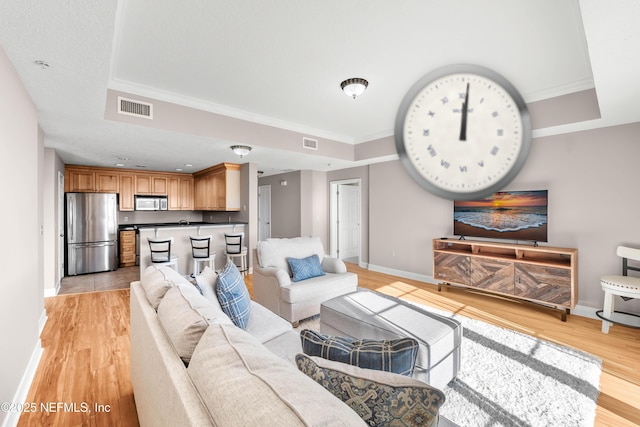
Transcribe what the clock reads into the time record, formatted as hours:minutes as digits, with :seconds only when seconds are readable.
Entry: 12:01
